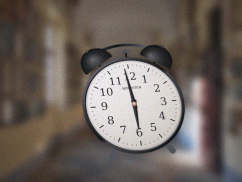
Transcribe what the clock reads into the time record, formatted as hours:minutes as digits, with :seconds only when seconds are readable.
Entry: 5:59
